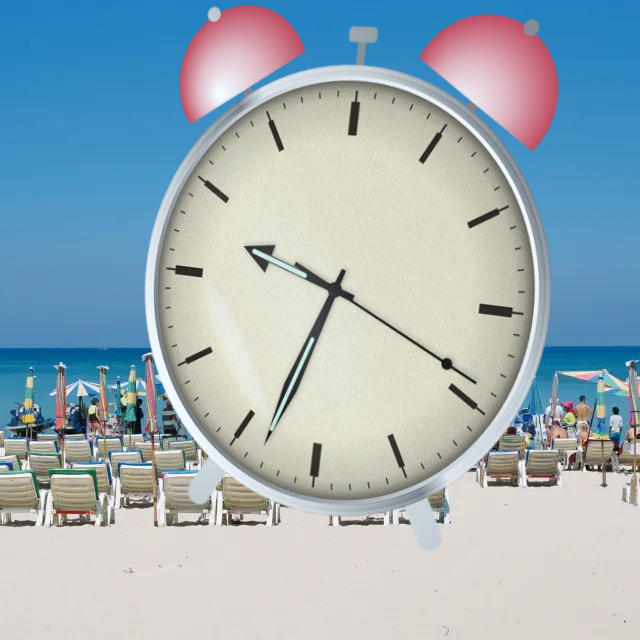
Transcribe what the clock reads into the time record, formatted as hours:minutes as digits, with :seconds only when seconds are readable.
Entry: 9:33:19
